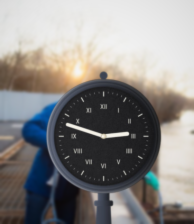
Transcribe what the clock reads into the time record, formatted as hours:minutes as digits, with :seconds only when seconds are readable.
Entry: 2:48
